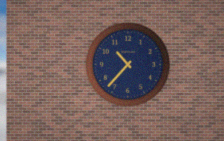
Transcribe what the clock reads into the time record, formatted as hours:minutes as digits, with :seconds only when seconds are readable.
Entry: 10:37
